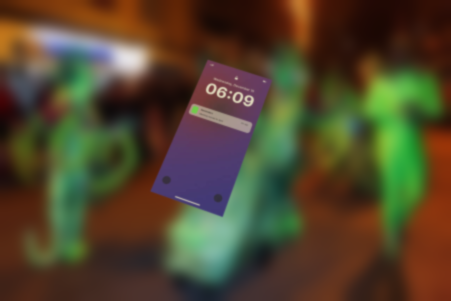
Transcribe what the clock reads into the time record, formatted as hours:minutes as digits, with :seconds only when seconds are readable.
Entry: 6:09
